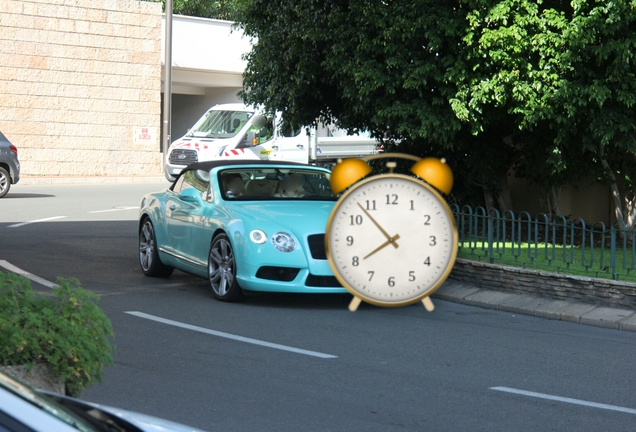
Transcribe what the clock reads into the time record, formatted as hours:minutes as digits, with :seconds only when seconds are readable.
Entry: 7:53
